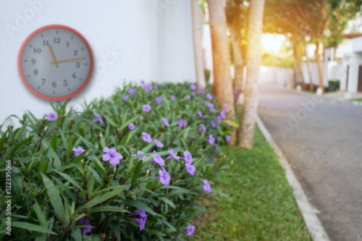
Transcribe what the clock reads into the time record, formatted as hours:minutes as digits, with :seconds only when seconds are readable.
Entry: 11:13
